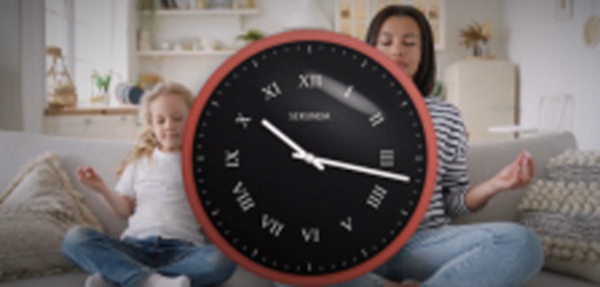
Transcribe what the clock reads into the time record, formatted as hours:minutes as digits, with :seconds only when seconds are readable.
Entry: 10:17
